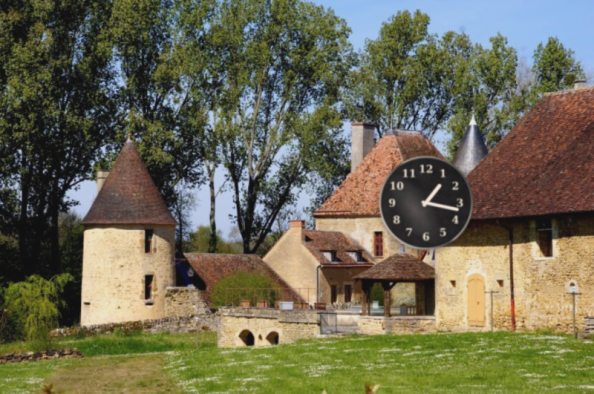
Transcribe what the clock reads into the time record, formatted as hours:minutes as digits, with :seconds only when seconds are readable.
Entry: 1:17
